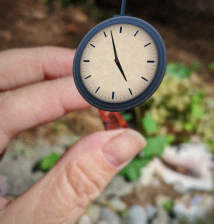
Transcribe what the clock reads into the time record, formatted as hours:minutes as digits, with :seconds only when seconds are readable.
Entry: 4:57
